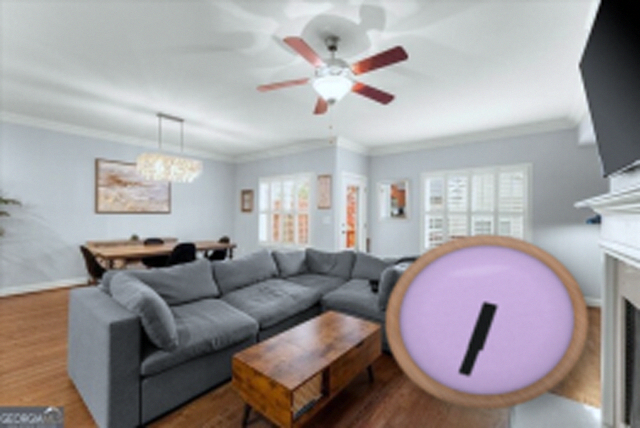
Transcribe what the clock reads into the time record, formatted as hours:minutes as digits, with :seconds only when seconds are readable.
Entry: 6:33
